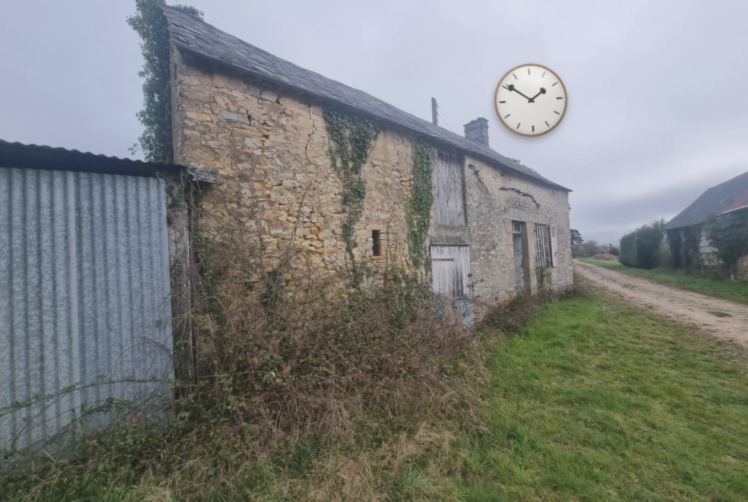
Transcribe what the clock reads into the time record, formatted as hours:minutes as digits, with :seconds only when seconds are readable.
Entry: 1:51
